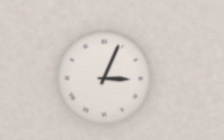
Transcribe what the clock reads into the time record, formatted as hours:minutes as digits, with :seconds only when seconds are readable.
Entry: 3:04
